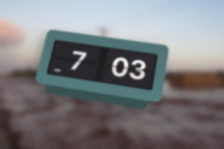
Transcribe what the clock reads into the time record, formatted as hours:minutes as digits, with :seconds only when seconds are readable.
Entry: 7:03
